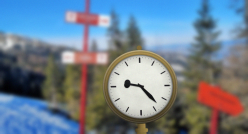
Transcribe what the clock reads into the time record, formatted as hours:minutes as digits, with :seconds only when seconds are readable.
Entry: 9:23
